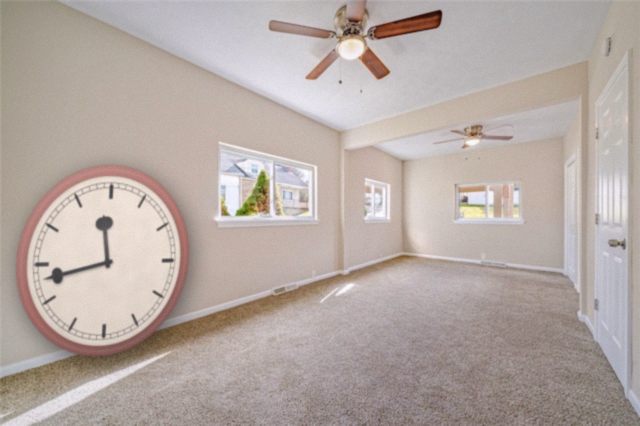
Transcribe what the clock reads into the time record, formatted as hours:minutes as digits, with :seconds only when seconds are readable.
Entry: 11:43
